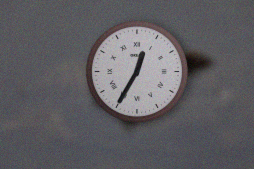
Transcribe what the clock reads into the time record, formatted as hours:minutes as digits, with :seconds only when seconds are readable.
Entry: 12:35
